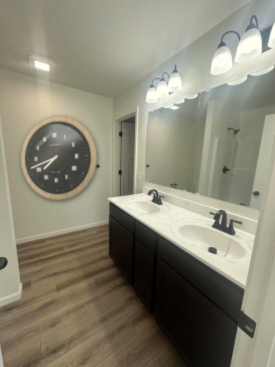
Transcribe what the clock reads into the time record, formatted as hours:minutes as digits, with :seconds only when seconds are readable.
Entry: 7:42
